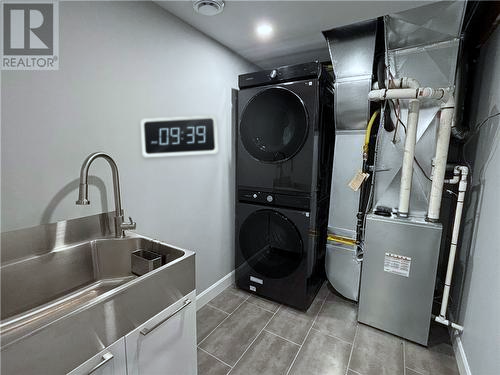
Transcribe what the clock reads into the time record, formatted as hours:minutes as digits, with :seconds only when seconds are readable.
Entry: 9:39
